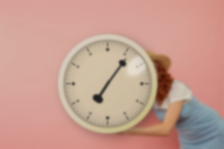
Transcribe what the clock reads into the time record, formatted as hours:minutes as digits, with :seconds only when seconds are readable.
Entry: 7:06
